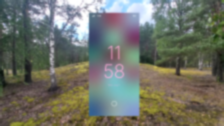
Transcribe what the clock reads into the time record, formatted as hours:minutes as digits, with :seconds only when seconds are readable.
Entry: 11:58
